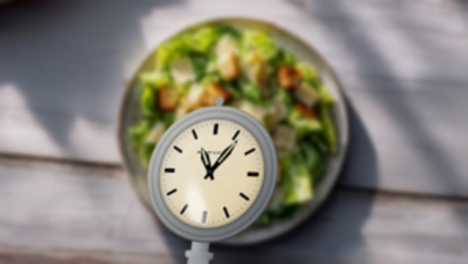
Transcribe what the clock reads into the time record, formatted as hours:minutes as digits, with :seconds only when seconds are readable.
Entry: 11:06
